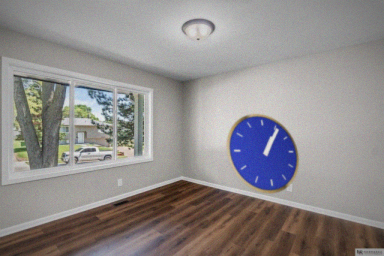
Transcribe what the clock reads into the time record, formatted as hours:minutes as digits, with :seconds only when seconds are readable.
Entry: 1:06
